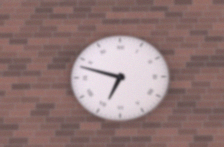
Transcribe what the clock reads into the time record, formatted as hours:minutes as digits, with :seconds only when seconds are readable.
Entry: 6:48
